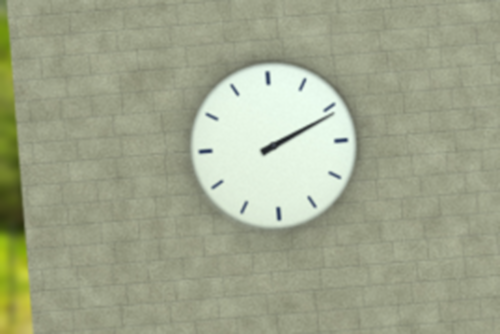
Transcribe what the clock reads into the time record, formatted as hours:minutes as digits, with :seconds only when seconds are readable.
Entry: 2:11
